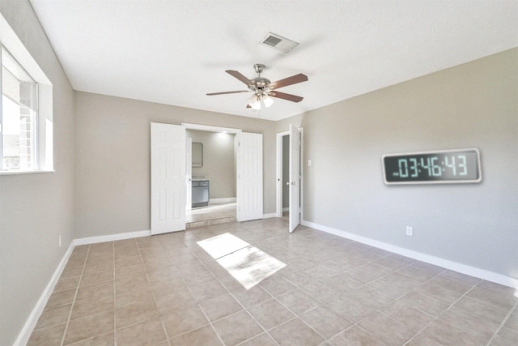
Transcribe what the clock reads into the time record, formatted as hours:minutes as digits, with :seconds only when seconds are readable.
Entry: 3:46:43
